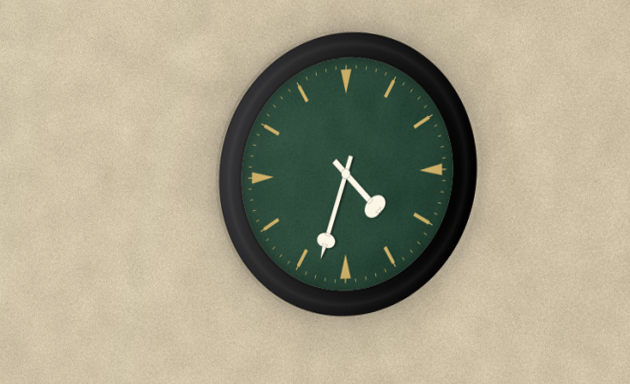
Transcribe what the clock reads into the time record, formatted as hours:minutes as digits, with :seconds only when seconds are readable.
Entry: 4:33
